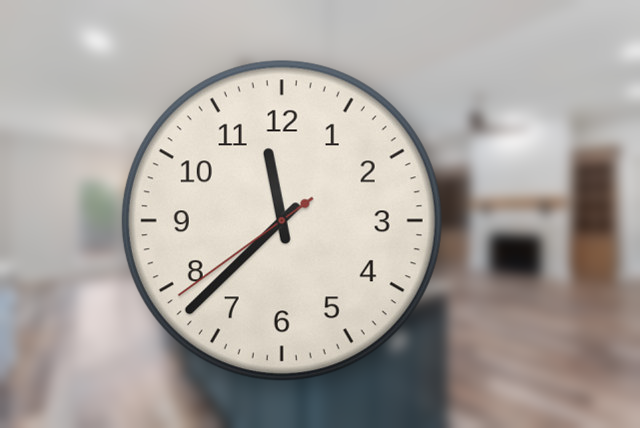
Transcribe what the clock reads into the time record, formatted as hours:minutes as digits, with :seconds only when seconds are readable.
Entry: 11:37:39
